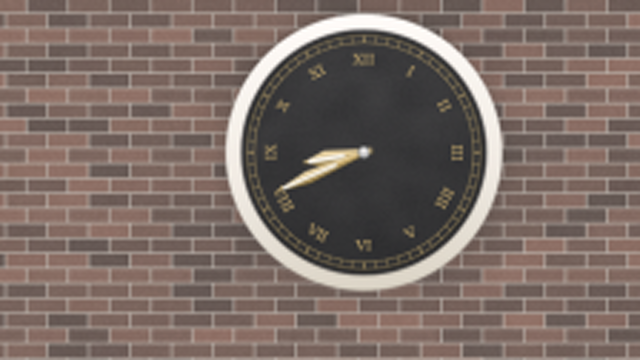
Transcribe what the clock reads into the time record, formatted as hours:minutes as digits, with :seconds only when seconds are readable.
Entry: 8:41
